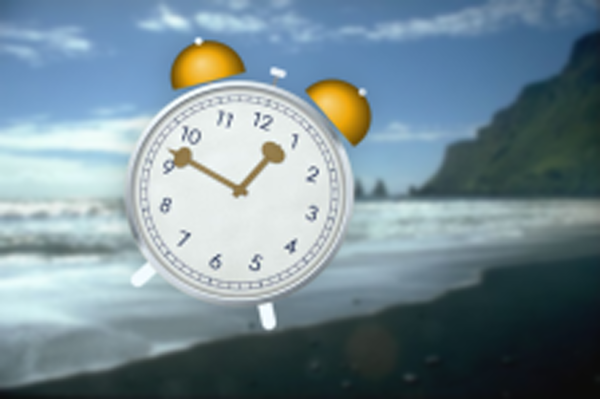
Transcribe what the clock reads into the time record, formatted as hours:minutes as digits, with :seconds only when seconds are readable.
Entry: 12:47
